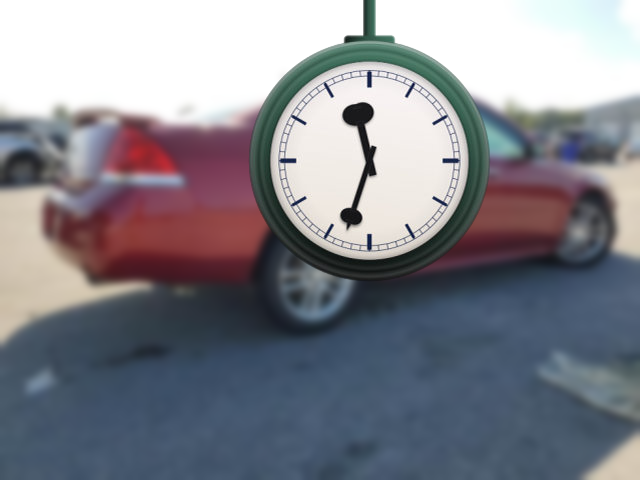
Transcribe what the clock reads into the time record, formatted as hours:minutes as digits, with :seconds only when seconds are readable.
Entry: 11:33
